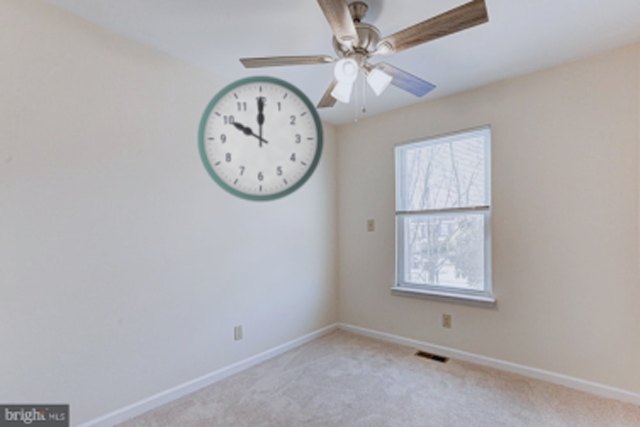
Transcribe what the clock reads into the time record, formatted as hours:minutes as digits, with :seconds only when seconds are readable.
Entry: 10:00
